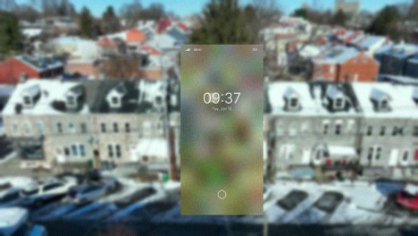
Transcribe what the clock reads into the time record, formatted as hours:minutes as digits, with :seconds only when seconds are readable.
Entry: 9:37
